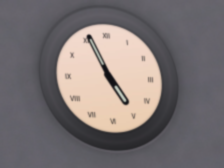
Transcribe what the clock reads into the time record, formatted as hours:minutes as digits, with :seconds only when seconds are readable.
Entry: 4:56
